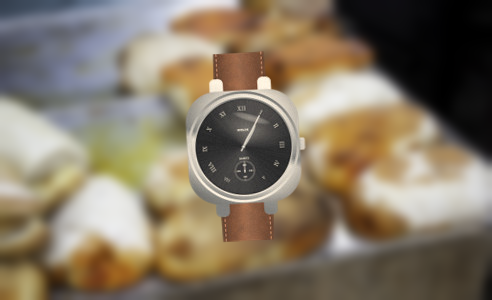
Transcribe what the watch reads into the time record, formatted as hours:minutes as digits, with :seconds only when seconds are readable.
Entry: 1:05
